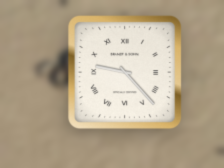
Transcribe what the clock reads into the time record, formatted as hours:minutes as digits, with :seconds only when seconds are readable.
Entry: 9:23
